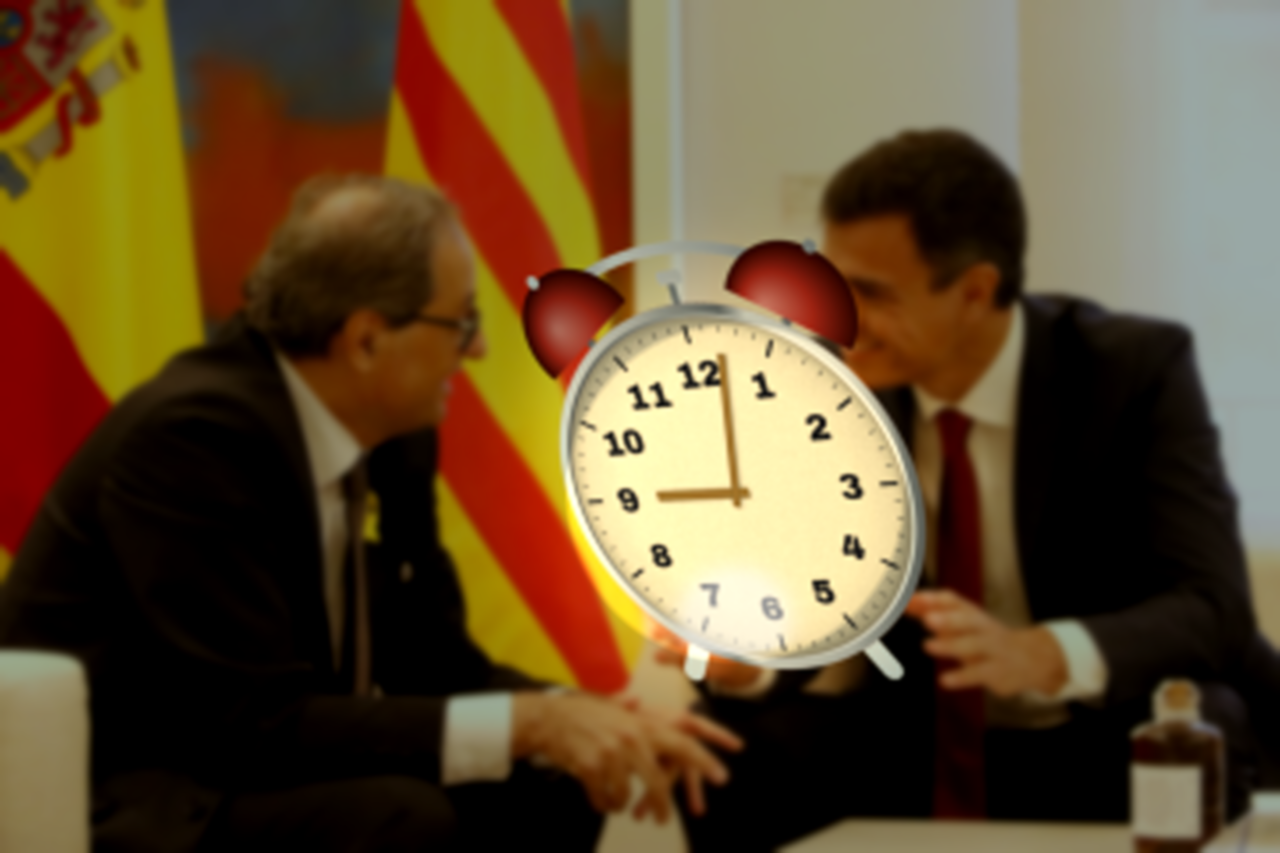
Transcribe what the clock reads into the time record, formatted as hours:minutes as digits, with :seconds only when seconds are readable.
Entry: 9:02
